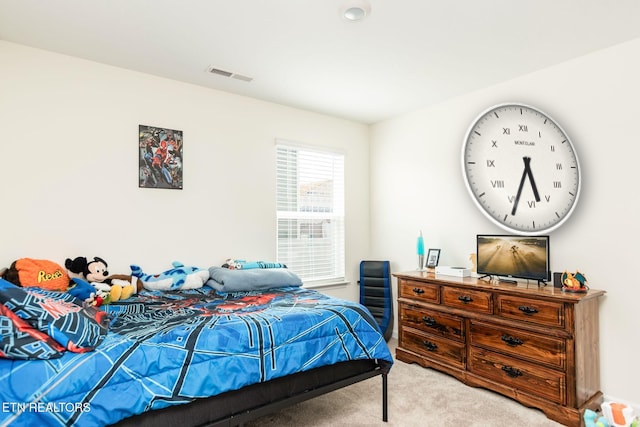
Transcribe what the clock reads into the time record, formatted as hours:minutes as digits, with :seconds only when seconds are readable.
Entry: 5:34
